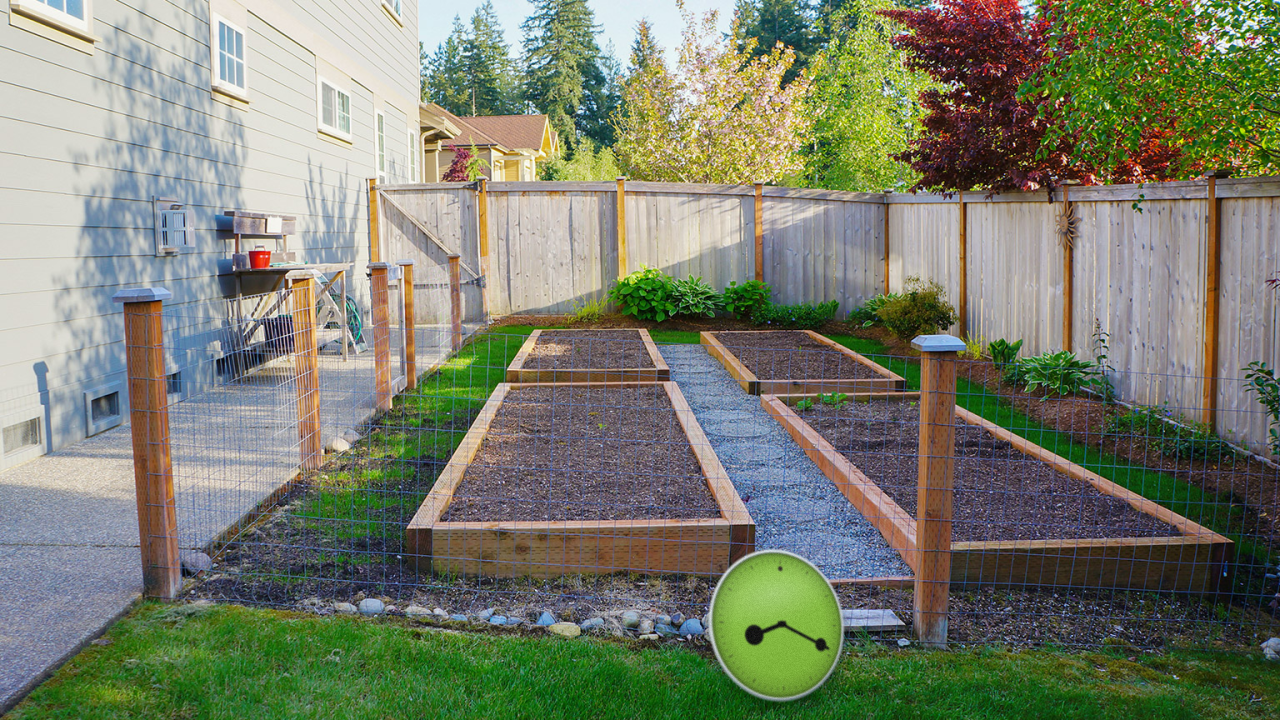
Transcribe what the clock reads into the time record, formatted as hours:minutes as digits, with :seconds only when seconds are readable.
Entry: 8:19
